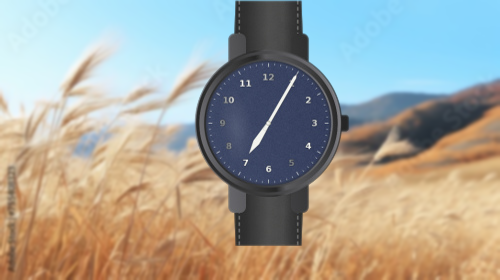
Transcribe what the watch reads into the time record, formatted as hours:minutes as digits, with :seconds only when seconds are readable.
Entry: 7:05
